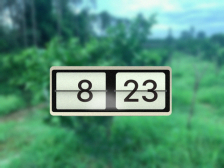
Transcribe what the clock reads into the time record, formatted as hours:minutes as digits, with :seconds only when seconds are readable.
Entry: 8:23
